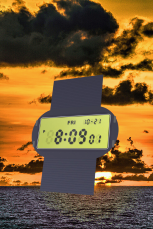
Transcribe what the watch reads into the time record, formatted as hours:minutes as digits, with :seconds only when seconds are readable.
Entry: 8:09:01
